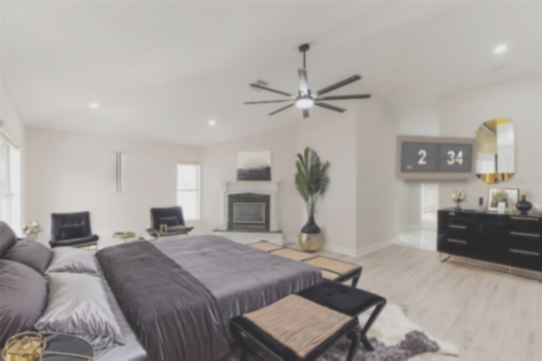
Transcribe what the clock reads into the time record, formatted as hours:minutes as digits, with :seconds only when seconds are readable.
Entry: 2:34
